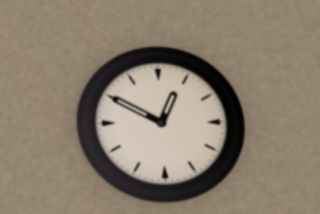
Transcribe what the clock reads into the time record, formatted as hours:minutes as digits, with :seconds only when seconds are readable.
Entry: 12:50
